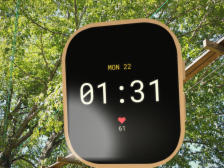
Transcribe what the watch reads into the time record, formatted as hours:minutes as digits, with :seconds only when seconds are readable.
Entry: 1:31
